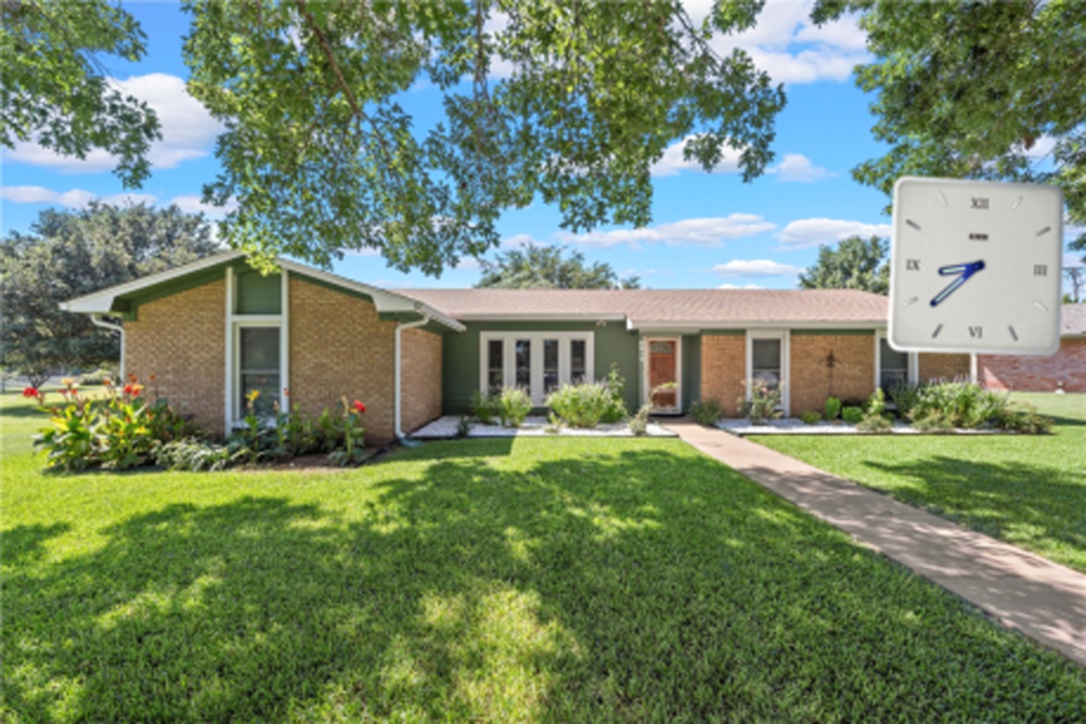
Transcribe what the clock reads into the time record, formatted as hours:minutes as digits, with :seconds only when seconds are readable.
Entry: 8:38
